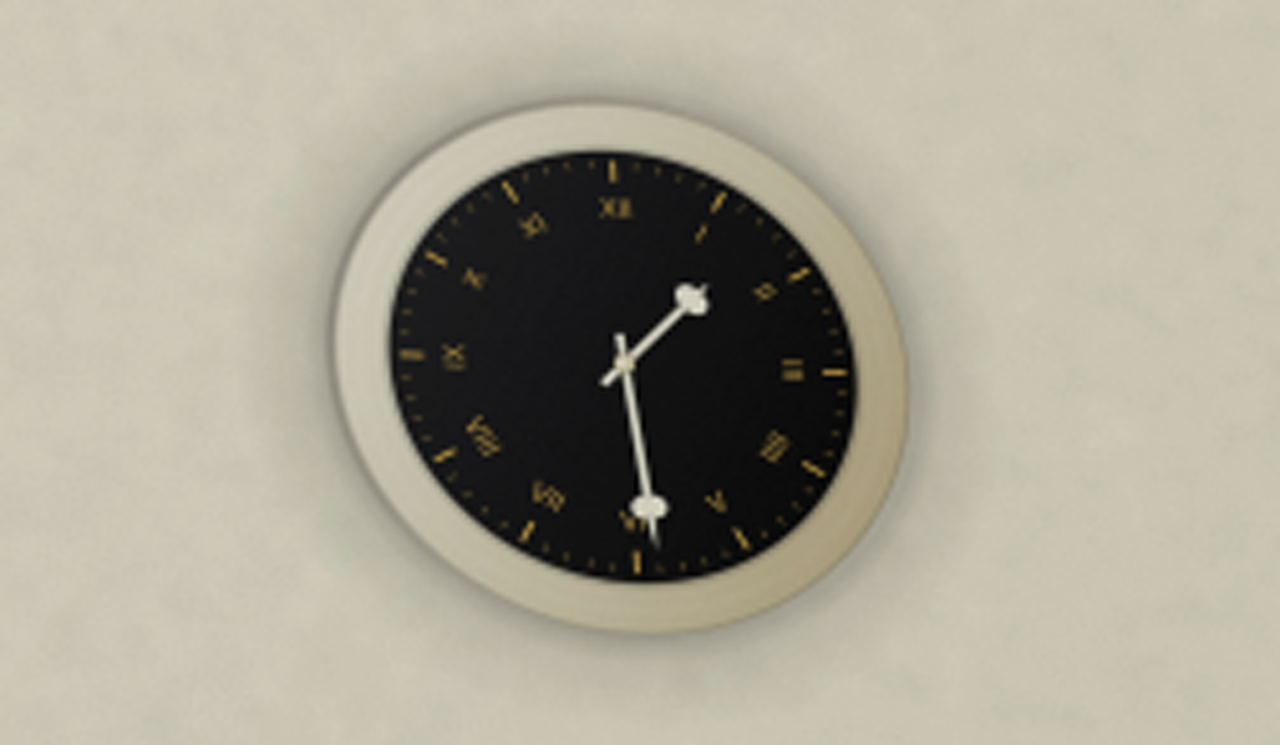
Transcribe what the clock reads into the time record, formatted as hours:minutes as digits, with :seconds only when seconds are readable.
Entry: 1:29
